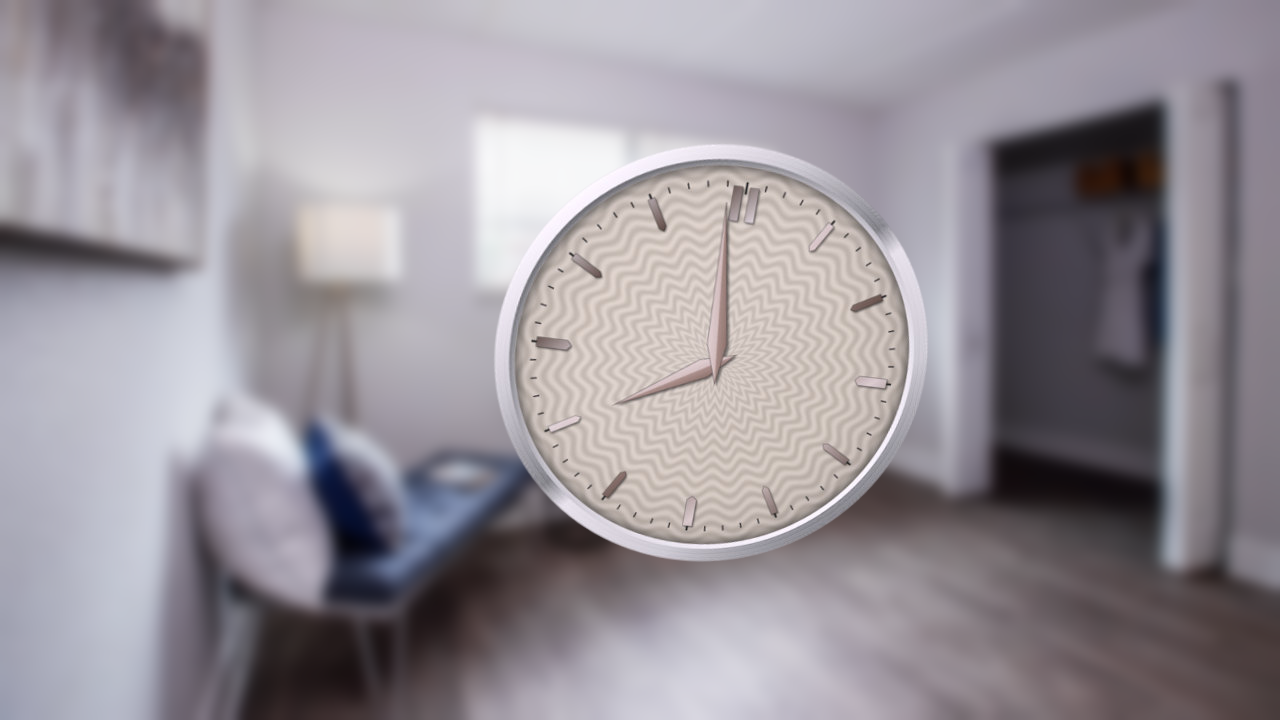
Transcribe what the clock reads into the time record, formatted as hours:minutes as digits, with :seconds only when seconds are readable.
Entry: 7:59
